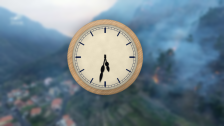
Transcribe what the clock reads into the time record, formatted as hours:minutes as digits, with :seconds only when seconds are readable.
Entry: 5:32
